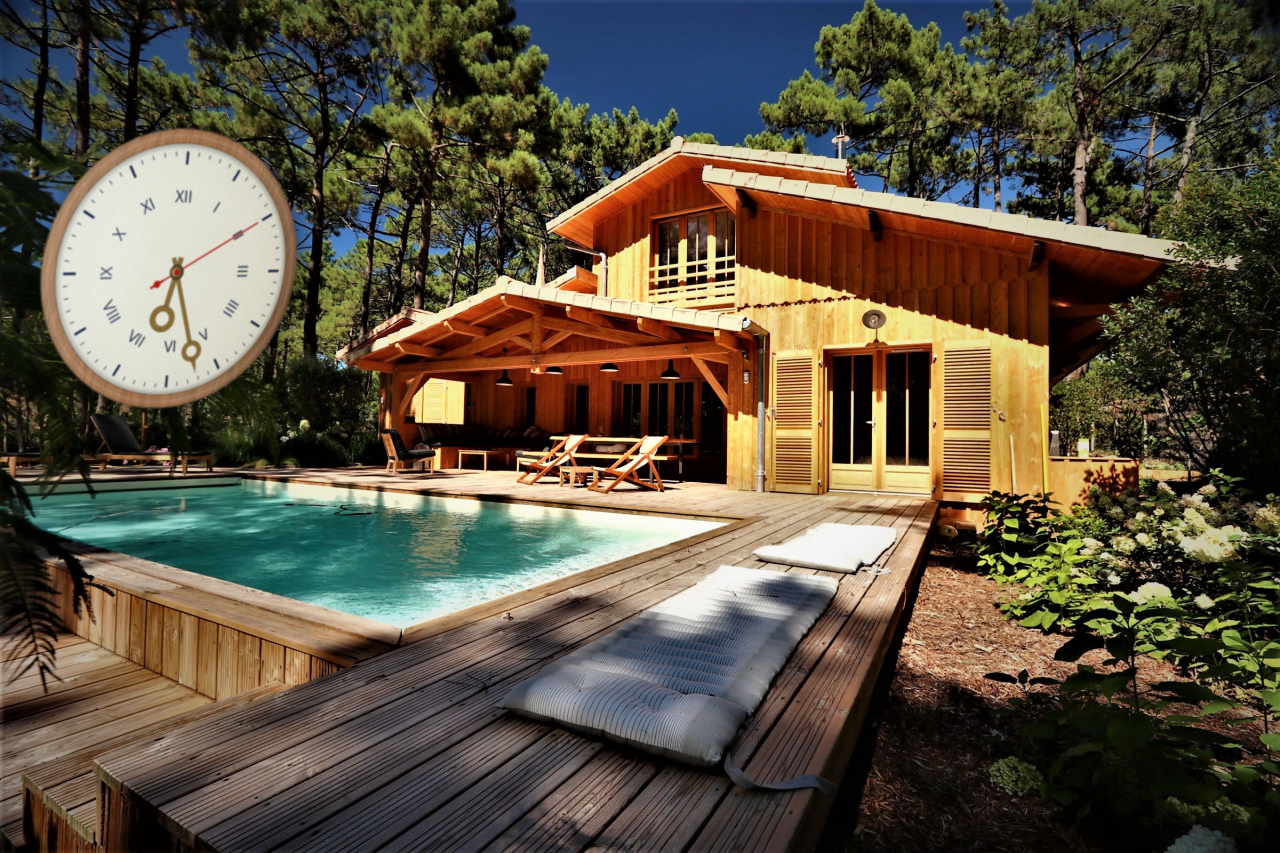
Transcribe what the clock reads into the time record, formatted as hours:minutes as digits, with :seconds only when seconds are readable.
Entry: 6:27:10
